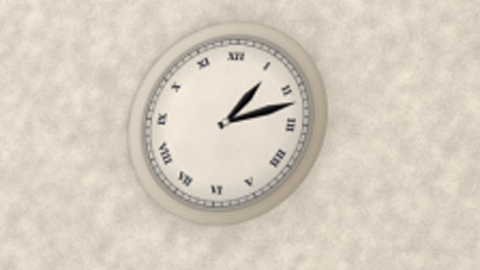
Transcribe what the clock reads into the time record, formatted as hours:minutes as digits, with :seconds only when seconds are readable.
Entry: 1:12
